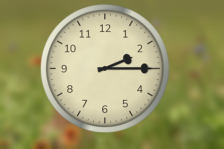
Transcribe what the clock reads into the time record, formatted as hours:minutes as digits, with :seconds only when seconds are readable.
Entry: 2:15
